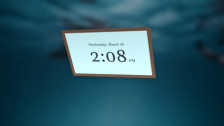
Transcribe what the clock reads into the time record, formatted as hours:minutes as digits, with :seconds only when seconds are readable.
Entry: 2:08
